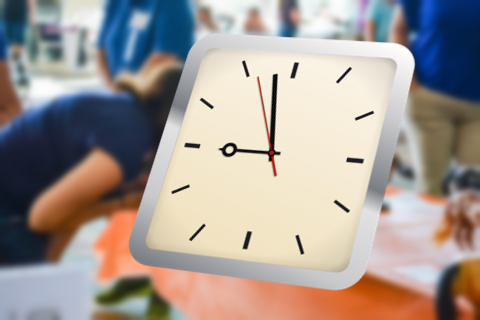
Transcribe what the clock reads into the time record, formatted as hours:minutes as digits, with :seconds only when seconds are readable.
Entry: 8:57:56
